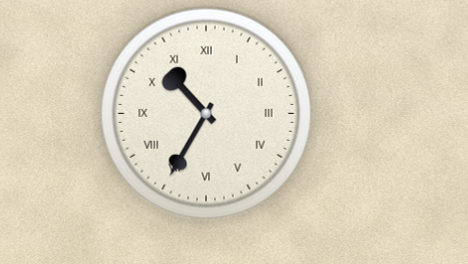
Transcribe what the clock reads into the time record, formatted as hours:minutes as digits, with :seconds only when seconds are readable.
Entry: 10:35
